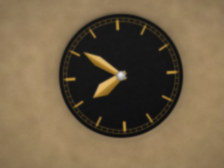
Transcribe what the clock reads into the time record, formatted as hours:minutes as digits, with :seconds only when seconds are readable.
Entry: 7:51
